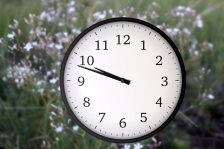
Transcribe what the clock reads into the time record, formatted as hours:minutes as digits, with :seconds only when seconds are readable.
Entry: 9:48
